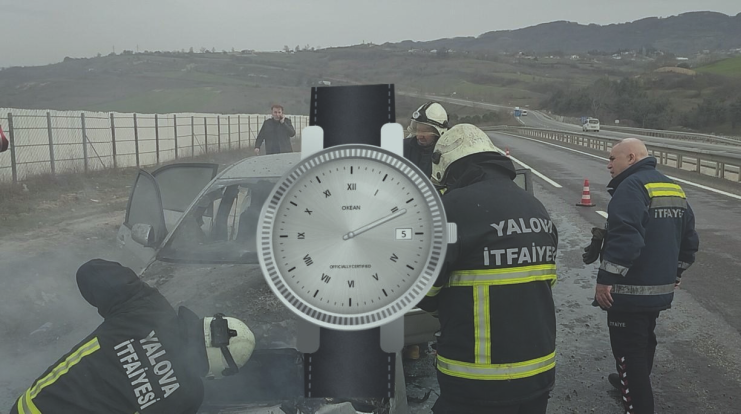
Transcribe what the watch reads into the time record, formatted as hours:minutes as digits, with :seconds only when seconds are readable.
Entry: 2:11
